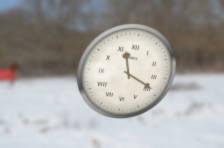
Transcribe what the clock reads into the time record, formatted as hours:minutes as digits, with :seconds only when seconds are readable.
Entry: 11:19
